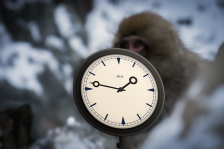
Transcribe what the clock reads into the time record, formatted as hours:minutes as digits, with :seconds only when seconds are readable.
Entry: 1:47
